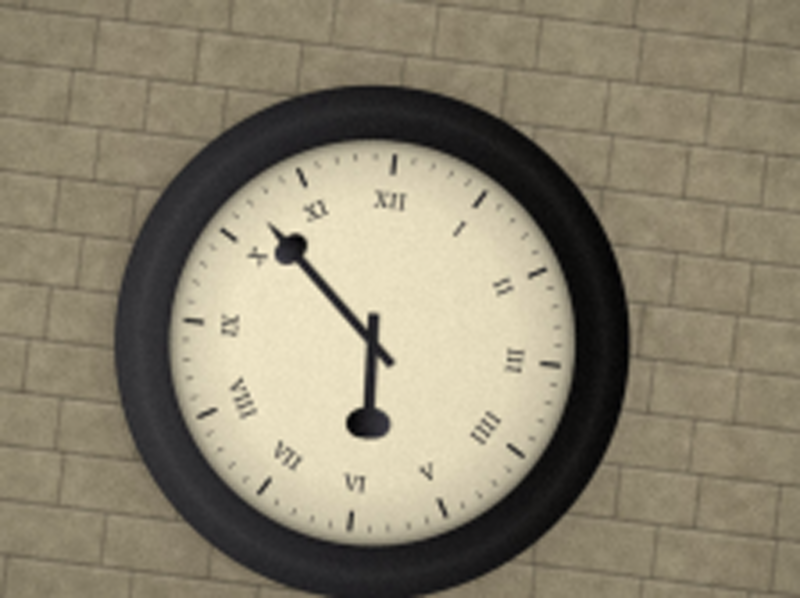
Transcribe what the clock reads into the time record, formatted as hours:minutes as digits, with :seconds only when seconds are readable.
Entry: 5:52
